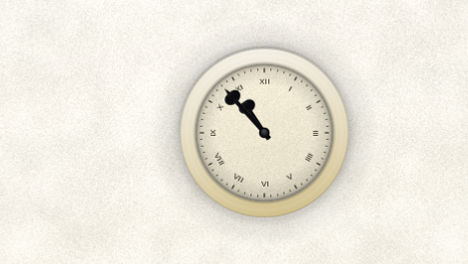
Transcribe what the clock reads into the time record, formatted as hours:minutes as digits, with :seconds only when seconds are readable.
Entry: 10:53
